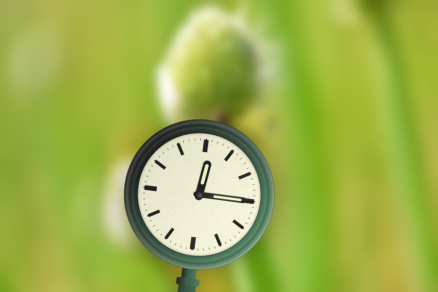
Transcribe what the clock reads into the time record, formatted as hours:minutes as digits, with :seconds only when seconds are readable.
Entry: 12:15
